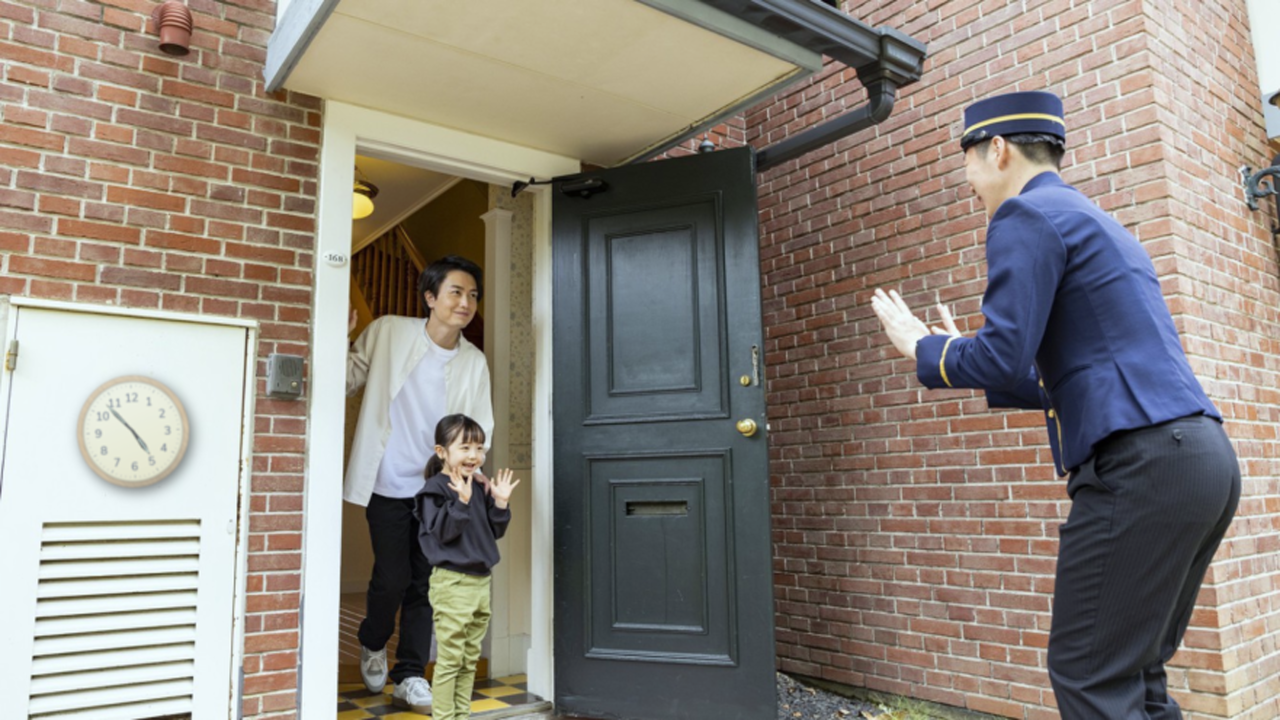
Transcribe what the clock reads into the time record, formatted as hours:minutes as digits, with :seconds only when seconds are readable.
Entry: 4:53
